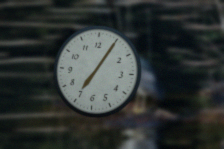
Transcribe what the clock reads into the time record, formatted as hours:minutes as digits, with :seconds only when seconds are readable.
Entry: 7:05
